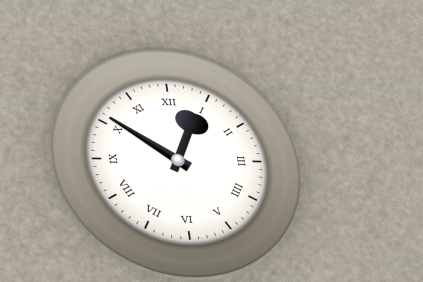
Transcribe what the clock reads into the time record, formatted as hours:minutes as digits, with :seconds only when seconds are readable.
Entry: 12:51
